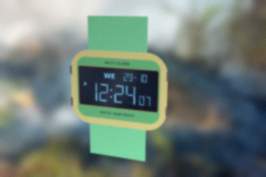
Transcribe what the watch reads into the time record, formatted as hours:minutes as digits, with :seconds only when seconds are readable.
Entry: 12:24
